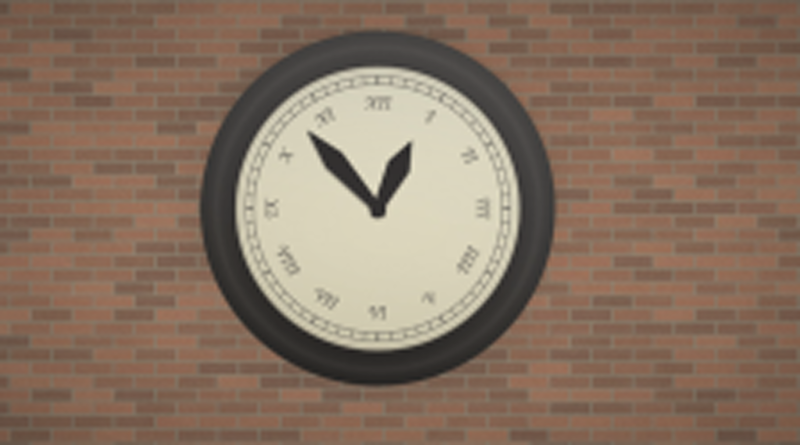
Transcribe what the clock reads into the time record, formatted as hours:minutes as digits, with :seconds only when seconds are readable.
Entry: 12:53
